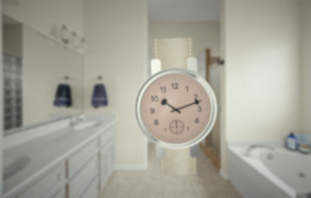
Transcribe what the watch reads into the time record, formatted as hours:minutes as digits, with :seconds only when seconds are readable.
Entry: 10:12
